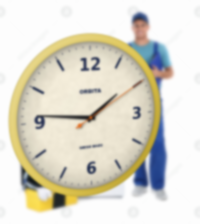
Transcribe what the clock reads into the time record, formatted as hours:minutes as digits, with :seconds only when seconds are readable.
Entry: 1:46:10
